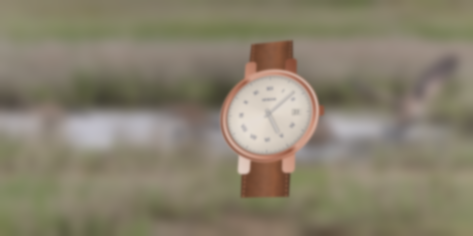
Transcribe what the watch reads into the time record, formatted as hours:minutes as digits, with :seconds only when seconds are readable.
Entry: 5:08
